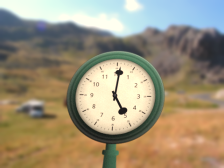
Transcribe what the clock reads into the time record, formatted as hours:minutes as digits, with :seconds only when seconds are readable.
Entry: 5:01
